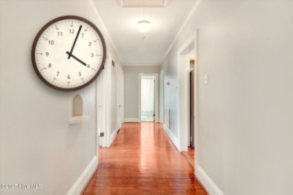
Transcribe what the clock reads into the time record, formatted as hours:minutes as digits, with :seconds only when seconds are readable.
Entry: 4:03
